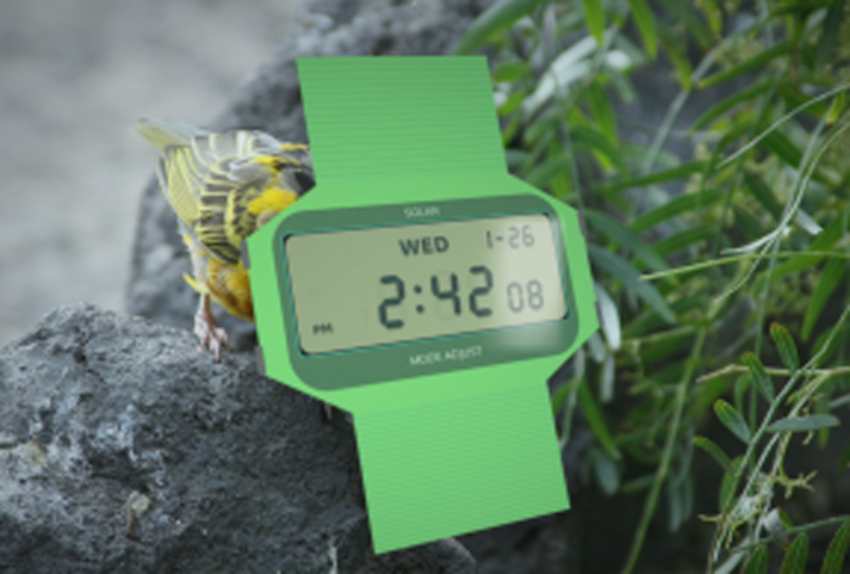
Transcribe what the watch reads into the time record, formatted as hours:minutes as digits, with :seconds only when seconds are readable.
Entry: 2:42:08
